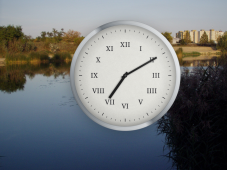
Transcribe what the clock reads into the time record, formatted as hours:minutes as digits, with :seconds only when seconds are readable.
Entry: 7:10
